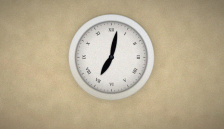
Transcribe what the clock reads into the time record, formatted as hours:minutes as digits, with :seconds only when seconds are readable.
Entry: 7:02
